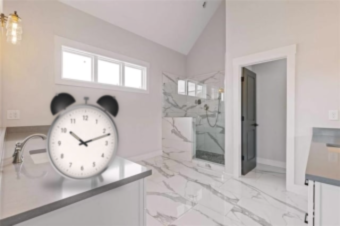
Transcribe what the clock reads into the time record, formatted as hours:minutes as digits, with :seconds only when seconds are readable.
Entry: 10:12
